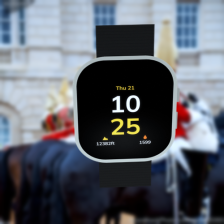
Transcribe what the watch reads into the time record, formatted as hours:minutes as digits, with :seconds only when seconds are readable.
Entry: 10:25
